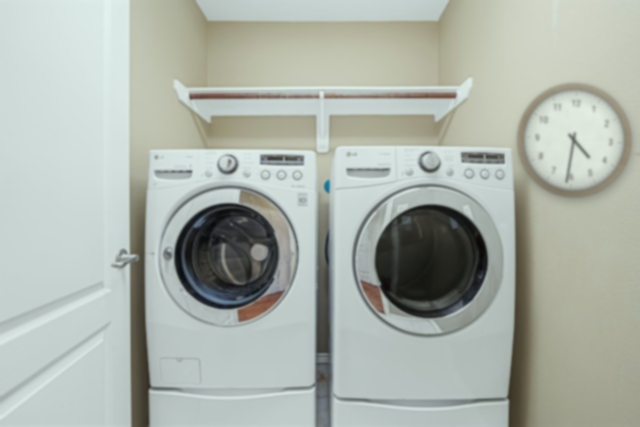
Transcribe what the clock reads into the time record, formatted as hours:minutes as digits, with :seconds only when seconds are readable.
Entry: 4:31
